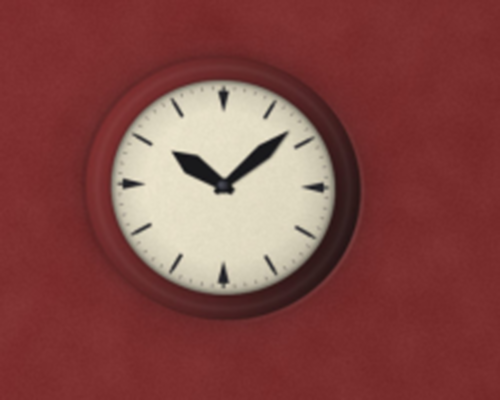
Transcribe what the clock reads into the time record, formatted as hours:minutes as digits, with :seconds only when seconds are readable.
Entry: 10:08
